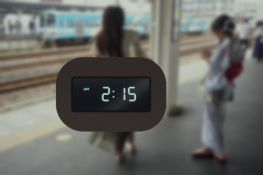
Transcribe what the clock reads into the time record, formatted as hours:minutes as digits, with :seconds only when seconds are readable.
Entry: 2:15
